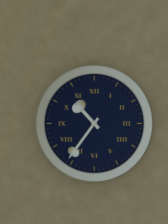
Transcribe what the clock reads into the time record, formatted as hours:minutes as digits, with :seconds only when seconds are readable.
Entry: 10:36
